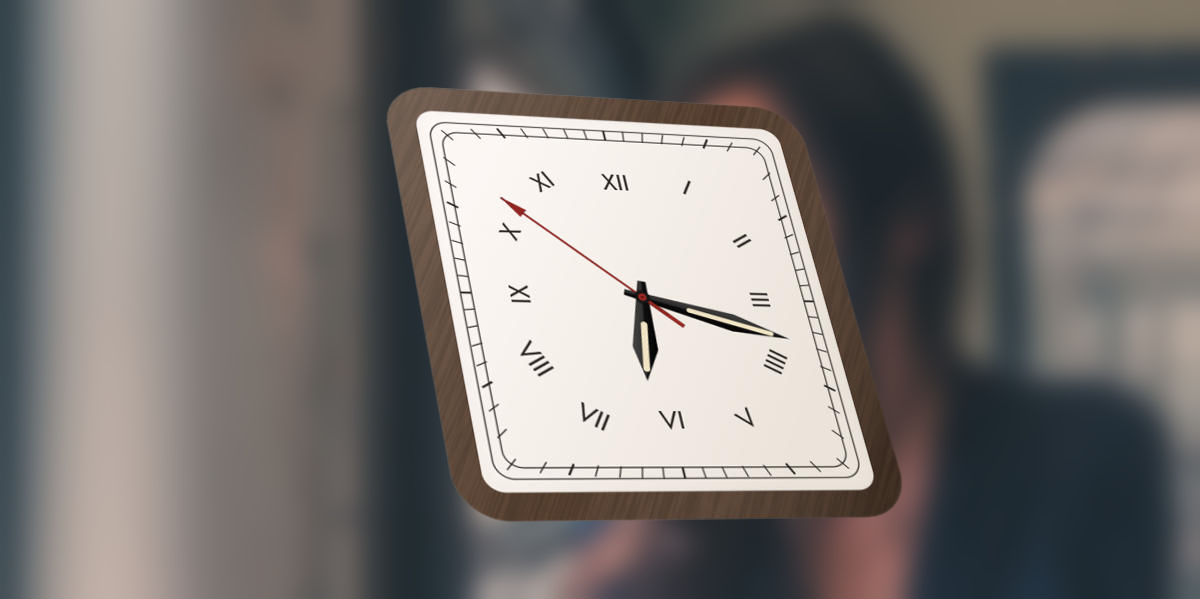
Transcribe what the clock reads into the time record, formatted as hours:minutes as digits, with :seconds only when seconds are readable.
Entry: 6:17:52
